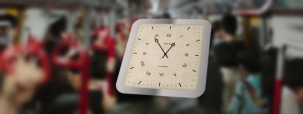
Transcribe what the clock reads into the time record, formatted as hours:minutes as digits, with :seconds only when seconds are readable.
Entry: 12:54
